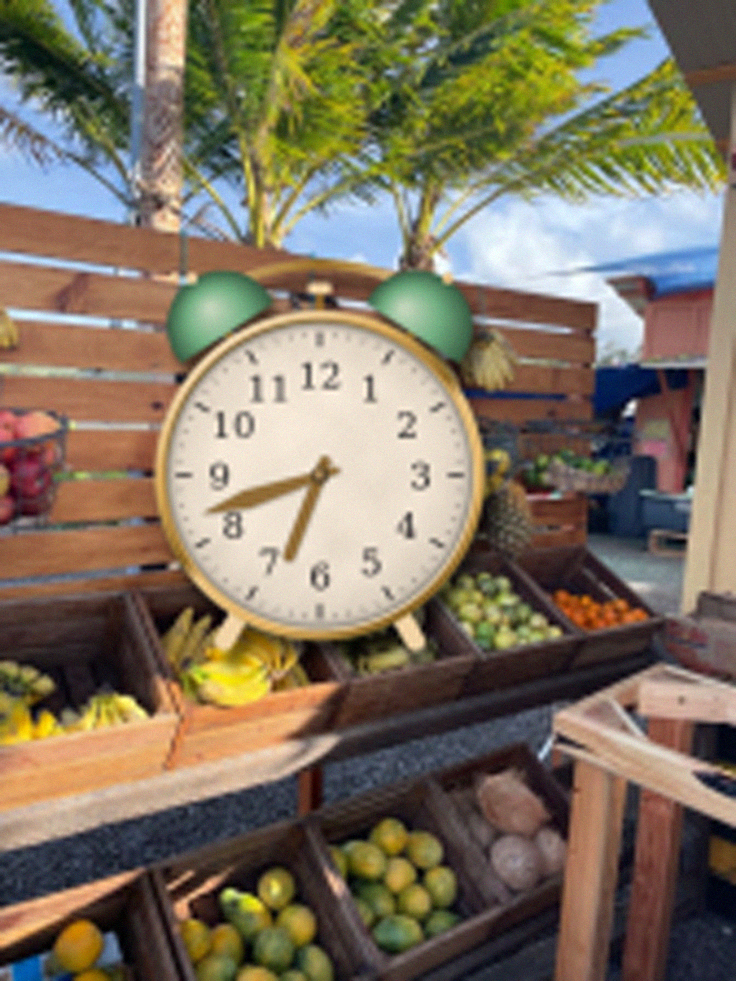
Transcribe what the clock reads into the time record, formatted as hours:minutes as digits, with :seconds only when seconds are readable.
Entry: 6:42
